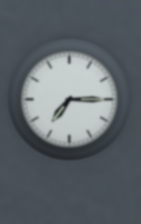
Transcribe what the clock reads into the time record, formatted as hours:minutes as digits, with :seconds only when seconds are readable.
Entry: 7:15
